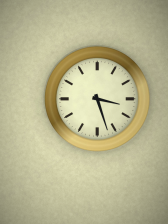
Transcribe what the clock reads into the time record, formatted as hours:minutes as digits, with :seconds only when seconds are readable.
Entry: 3:27
